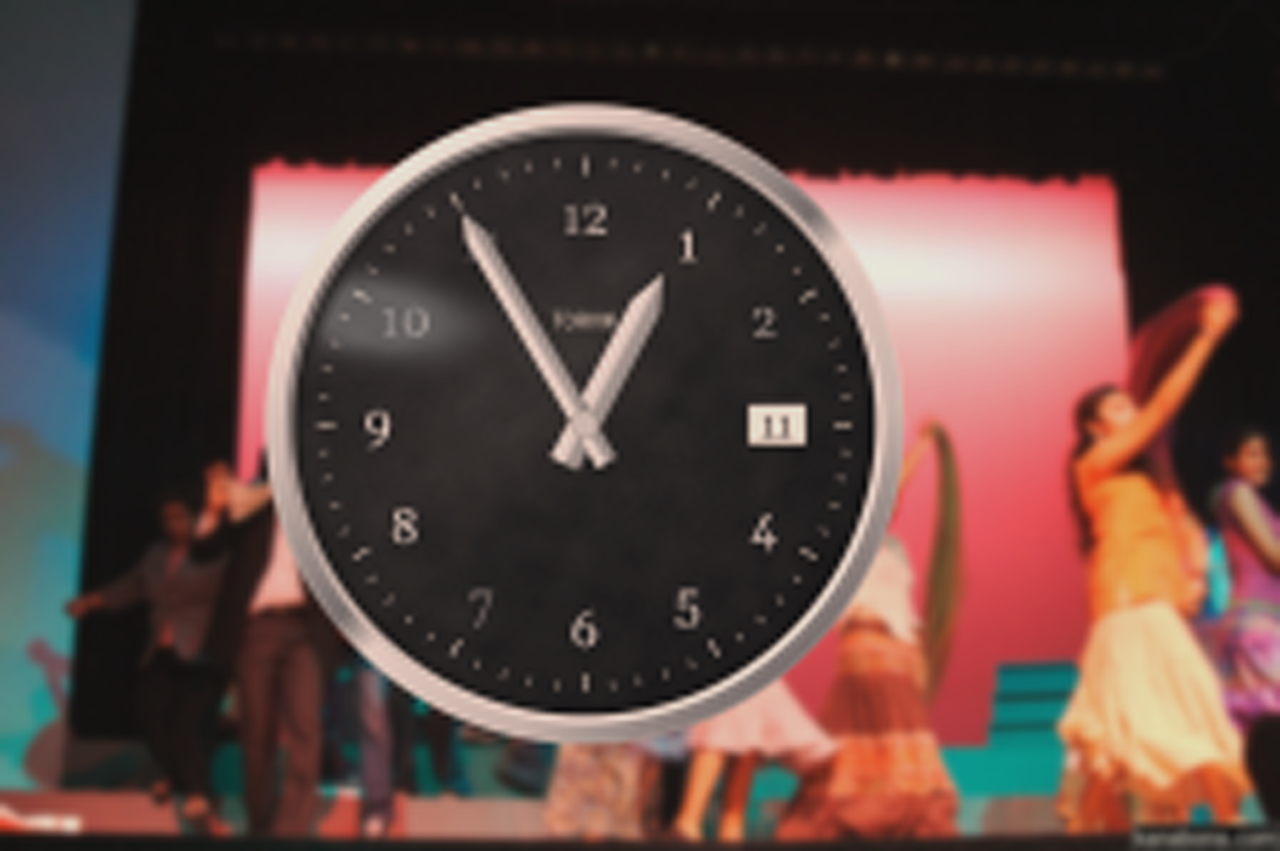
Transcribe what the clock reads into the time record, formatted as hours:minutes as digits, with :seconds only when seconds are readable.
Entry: 12:55
